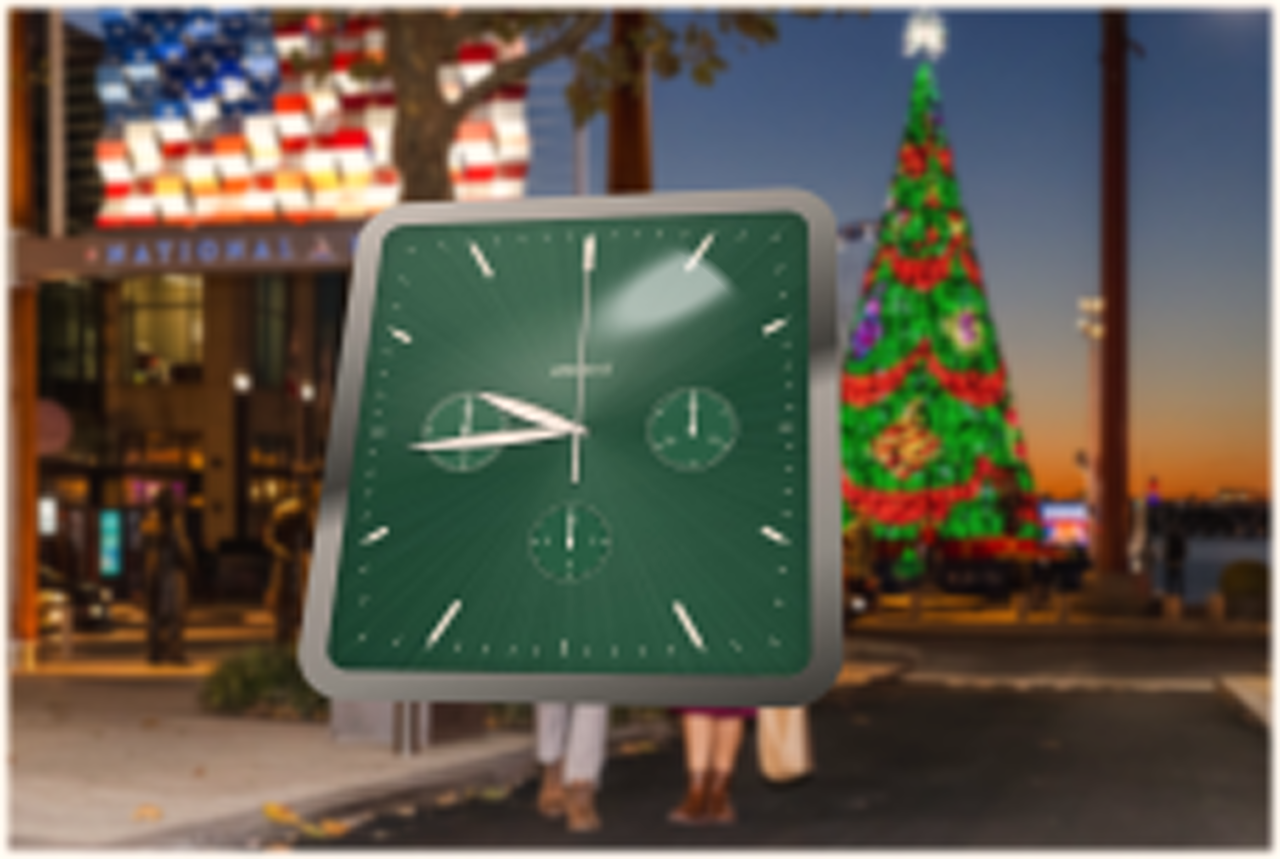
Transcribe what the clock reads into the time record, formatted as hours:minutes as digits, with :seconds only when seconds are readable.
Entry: 9:44
